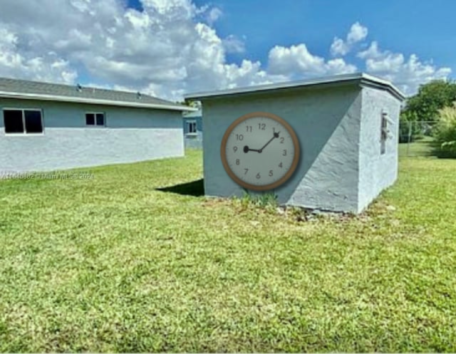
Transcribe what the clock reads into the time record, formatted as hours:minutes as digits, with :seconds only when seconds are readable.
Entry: 9:07
